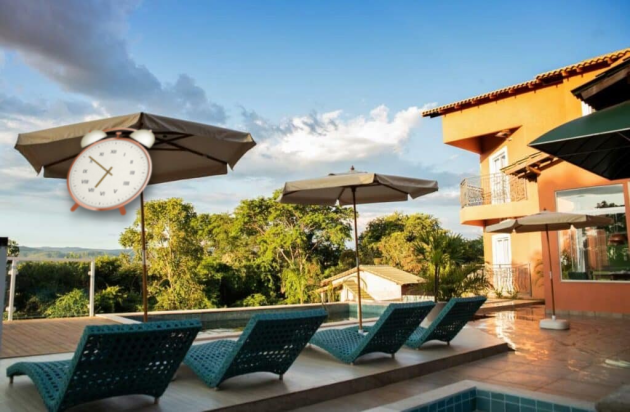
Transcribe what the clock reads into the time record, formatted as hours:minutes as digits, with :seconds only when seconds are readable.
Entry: 6:51
